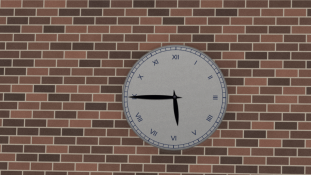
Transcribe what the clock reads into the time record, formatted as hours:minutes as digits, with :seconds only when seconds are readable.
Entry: 5:45
